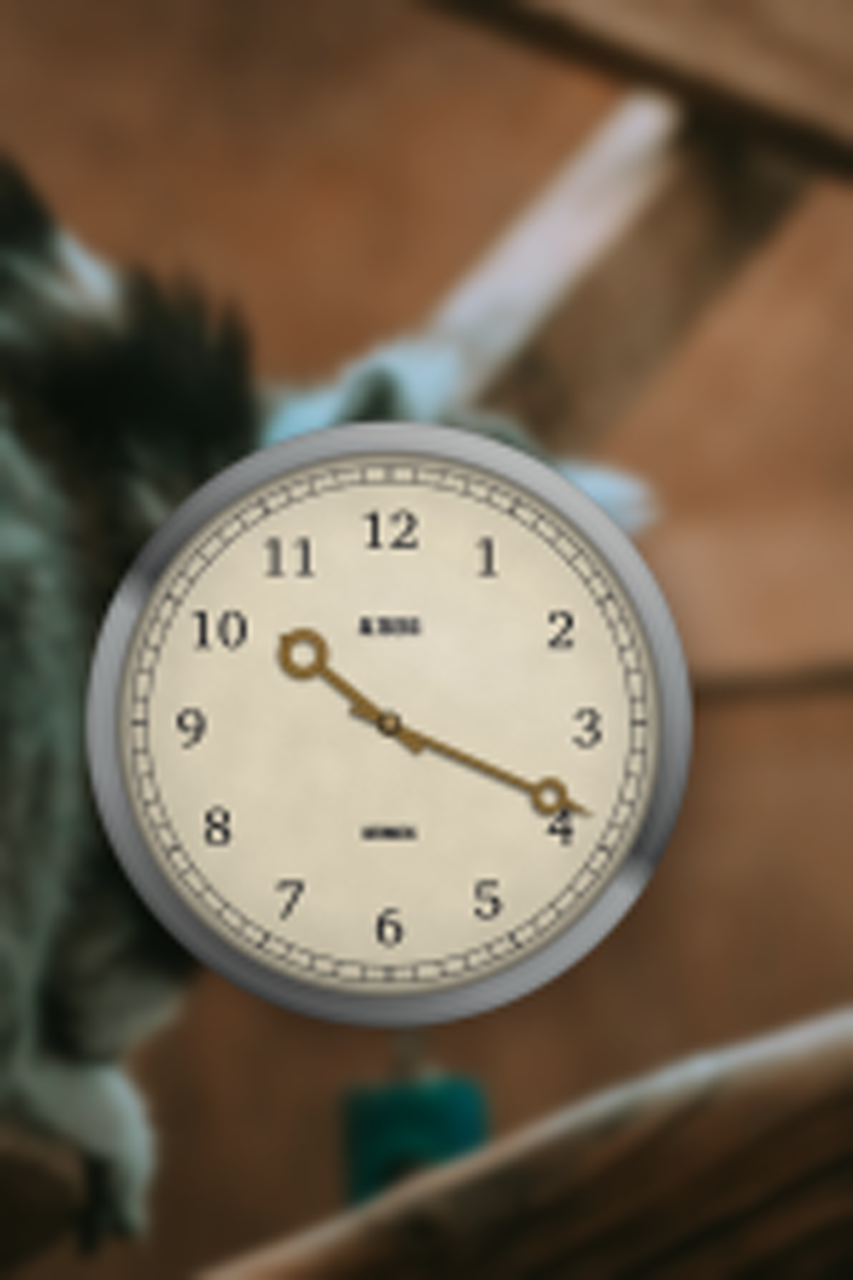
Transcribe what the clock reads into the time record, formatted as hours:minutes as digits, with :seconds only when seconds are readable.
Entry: 10:19
